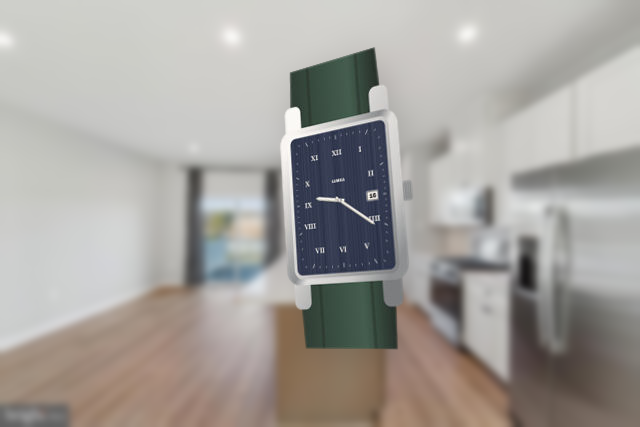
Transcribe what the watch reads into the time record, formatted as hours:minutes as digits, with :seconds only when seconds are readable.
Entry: 9:21
